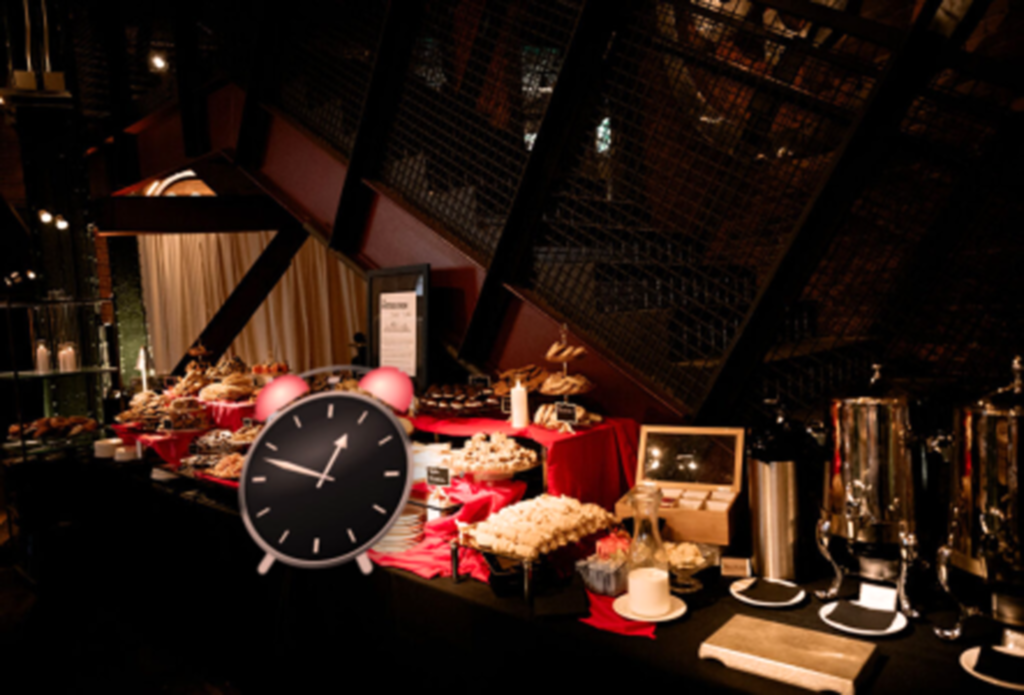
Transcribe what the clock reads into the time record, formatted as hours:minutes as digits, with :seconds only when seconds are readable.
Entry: 12:48
